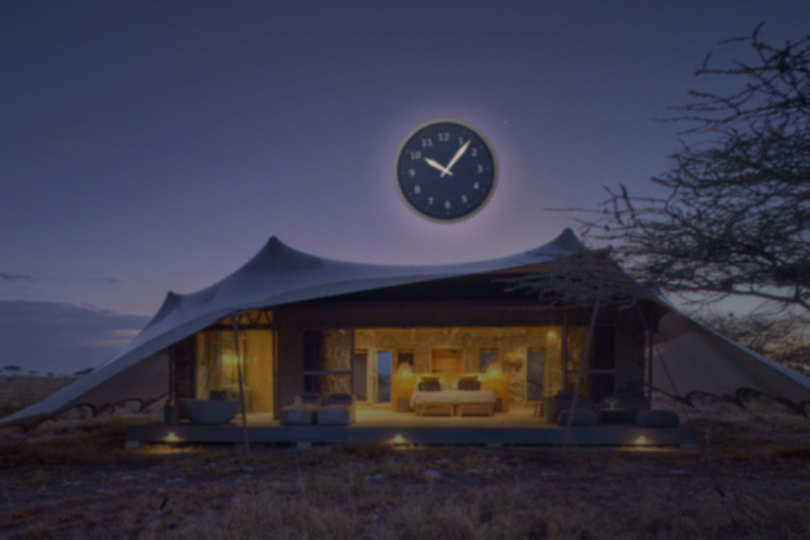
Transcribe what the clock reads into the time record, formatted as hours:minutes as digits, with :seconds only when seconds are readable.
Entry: 10:07
